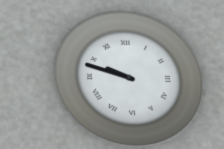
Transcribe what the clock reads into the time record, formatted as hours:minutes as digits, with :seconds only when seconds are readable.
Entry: 9:48
